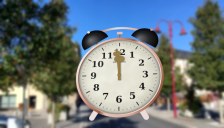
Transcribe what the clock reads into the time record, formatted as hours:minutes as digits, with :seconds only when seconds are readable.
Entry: 11:59
